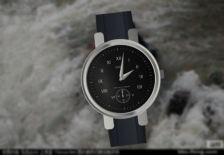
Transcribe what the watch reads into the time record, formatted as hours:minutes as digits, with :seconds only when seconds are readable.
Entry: 2:02
